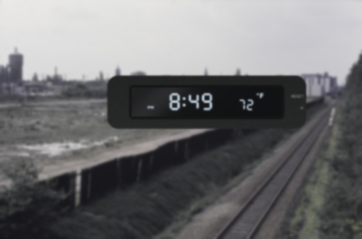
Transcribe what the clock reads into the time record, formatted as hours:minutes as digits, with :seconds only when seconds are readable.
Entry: 8:49
